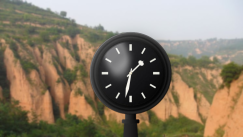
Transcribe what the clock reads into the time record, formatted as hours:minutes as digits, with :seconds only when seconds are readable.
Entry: 1:32
